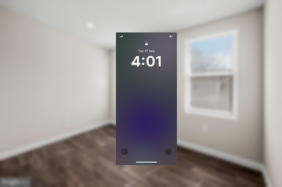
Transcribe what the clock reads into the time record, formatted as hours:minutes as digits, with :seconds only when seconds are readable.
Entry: 4:01
